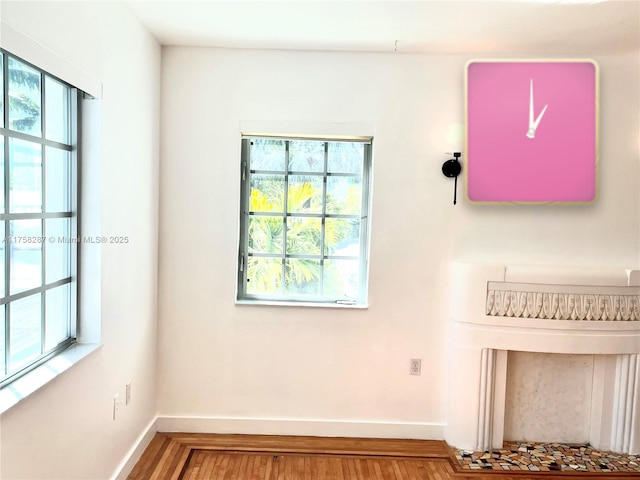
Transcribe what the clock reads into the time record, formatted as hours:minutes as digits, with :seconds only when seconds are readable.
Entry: 1:00
